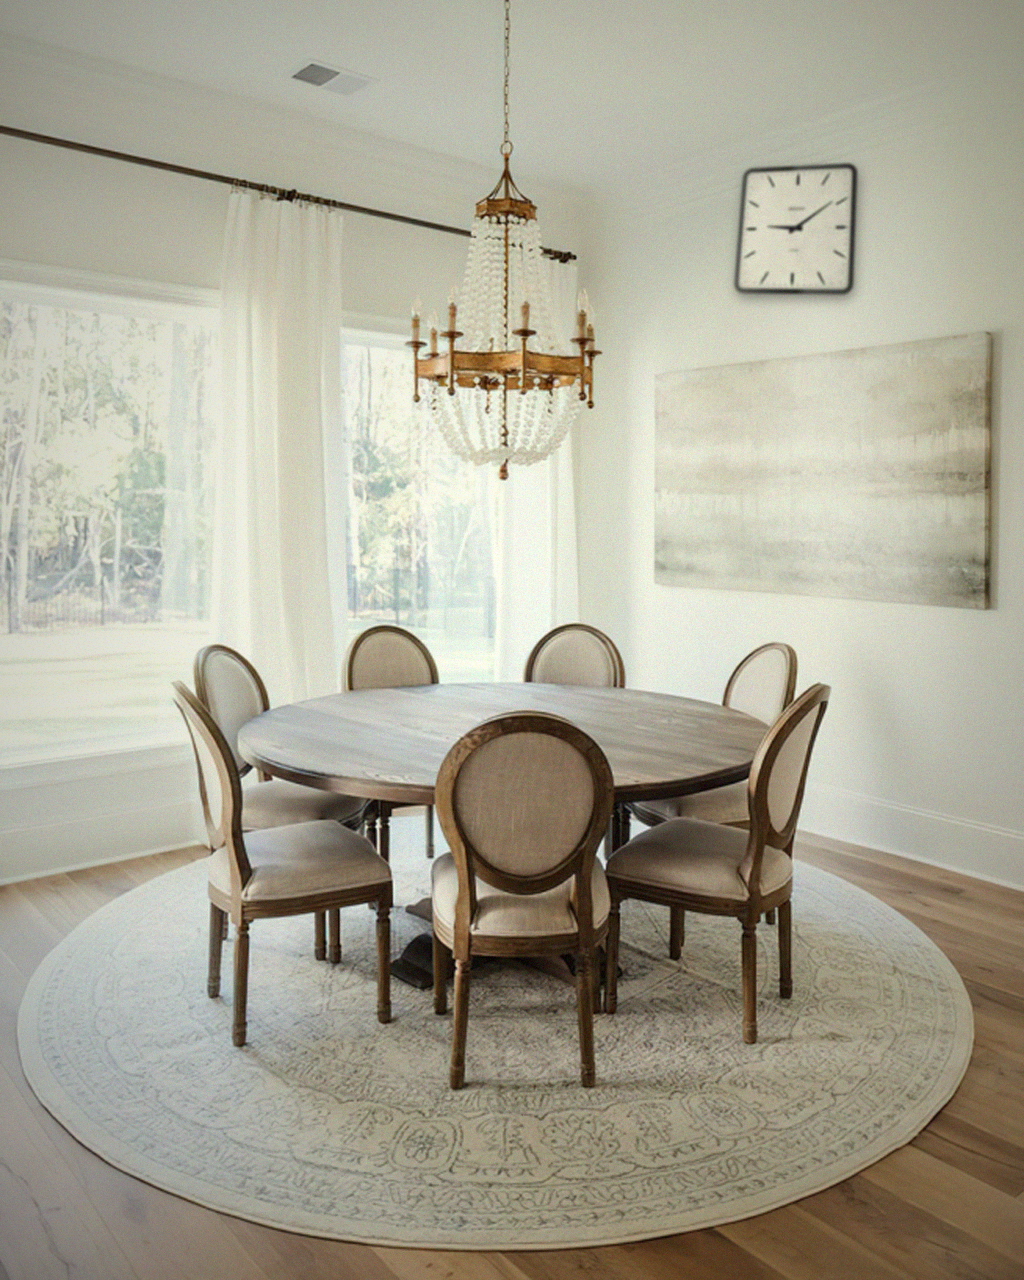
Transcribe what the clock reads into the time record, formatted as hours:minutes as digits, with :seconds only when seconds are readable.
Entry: 9:09
